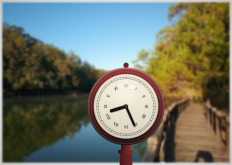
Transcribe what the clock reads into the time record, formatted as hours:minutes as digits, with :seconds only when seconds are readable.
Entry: 8:26
